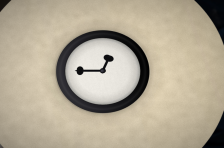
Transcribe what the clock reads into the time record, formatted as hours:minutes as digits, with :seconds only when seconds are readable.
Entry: 12:45
